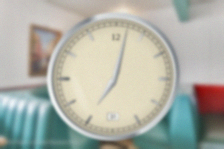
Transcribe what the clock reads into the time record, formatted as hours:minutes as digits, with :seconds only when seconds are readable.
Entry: 7:02
